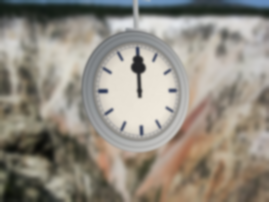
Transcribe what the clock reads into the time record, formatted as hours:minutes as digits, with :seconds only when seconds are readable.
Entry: 12:00
